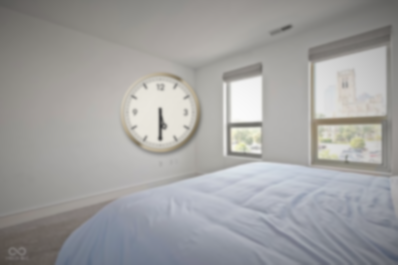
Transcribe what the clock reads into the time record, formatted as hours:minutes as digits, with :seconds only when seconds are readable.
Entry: 5:30
